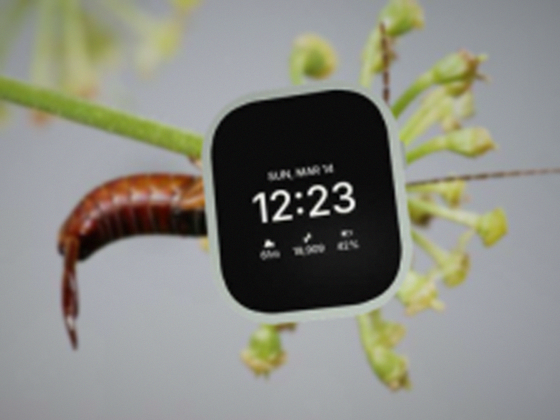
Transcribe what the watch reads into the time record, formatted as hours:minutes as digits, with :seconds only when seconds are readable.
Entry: 12:23
